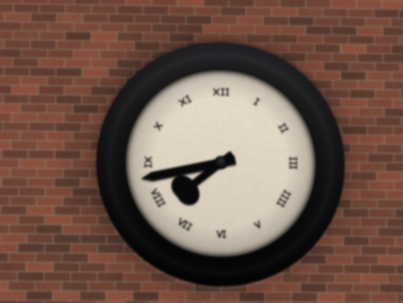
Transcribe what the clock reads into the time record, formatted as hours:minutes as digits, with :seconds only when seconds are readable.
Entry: 7:43
